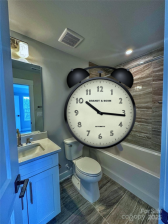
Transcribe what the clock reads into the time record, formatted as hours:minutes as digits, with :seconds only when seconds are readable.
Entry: 10:16
